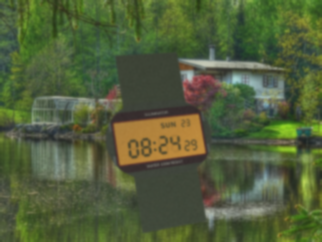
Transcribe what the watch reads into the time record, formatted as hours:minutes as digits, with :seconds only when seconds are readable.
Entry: 8:24:29
